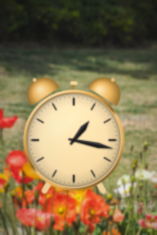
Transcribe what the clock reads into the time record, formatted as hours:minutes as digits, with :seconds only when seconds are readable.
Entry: 1:17
